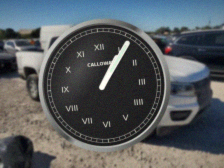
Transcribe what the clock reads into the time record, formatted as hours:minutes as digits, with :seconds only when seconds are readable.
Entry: 1:06
